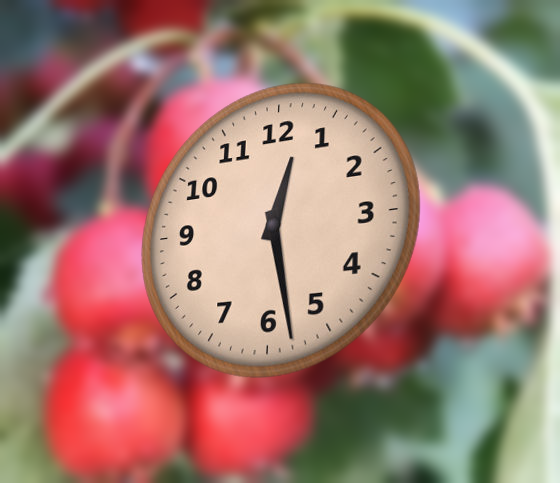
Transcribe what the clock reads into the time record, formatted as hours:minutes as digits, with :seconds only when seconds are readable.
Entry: 12:28
